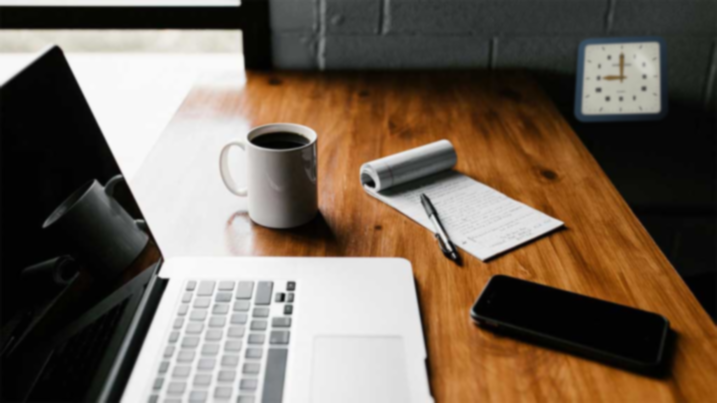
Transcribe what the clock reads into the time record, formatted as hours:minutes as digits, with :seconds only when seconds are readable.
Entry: 9:00
